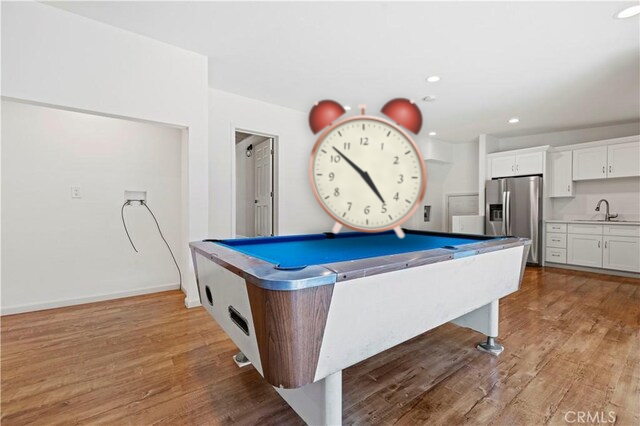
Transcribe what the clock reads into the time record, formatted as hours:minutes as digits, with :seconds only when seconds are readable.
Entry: 4:52
